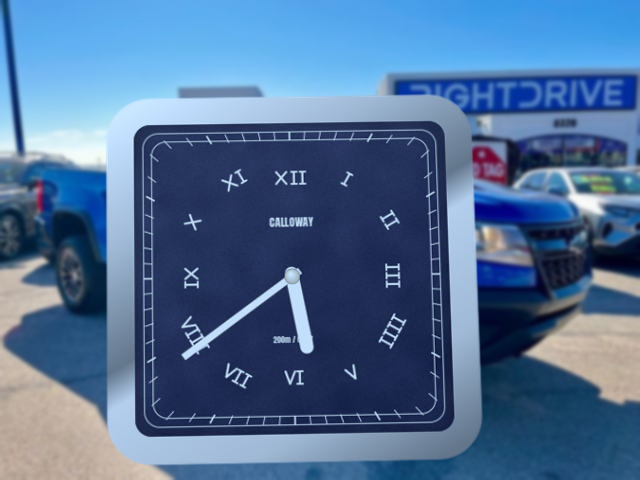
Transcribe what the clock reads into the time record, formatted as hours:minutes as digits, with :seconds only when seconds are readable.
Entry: 5:39
